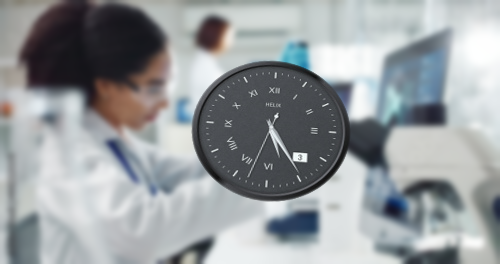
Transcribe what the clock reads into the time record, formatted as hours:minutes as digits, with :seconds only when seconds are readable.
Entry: 5:24:33
